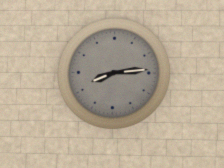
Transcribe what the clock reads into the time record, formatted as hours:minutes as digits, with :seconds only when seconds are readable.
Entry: 8:14
